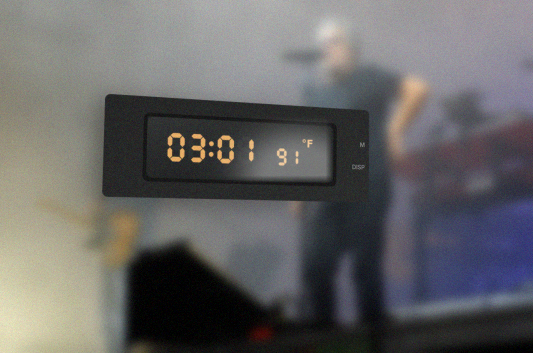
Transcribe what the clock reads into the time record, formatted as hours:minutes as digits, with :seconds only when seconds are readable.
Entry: 3:01
